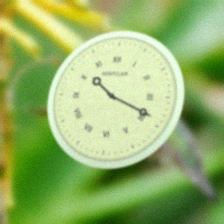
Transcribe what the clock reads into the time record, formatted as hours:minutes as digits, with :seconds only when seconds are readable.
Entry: 10:19
